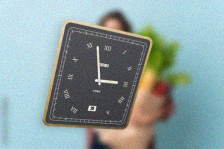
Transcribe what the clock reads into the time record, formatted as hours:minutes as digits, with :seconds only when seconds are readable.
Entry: 2:57
